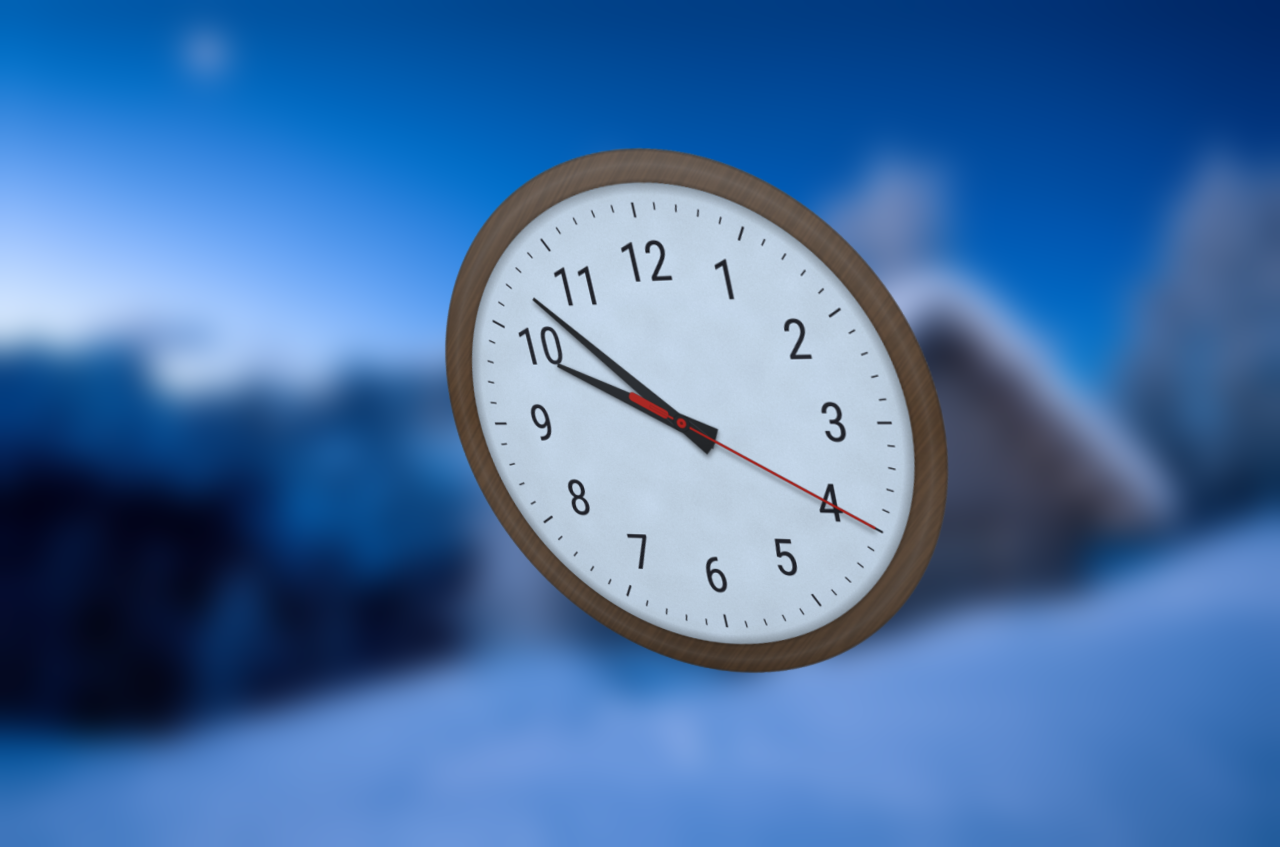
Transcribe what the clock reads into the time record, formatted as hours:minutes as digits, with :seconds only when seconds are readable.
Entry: 9:52:20
